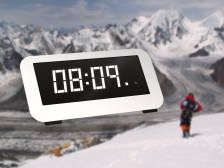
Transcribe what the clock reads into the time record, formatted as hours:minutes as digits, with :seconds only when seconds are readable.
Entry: 8:09
